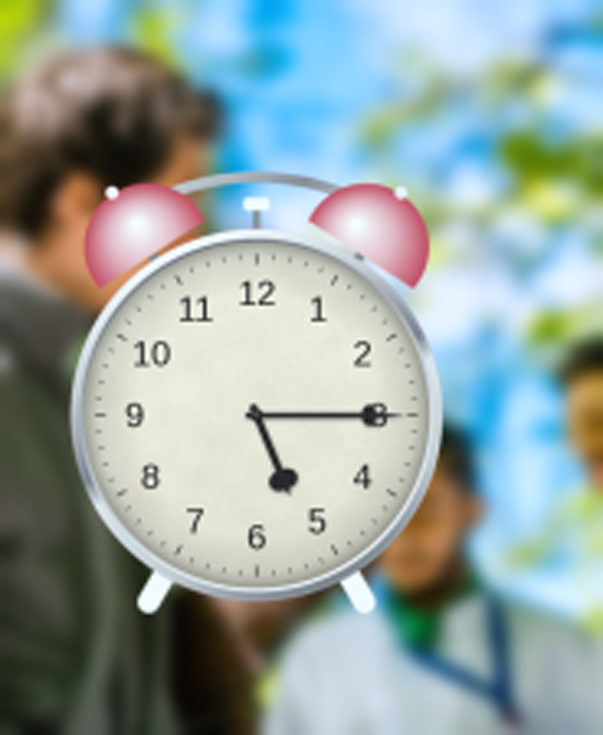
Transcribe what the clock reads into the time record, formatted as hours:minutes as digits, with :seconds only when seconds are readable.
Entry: 5:15
